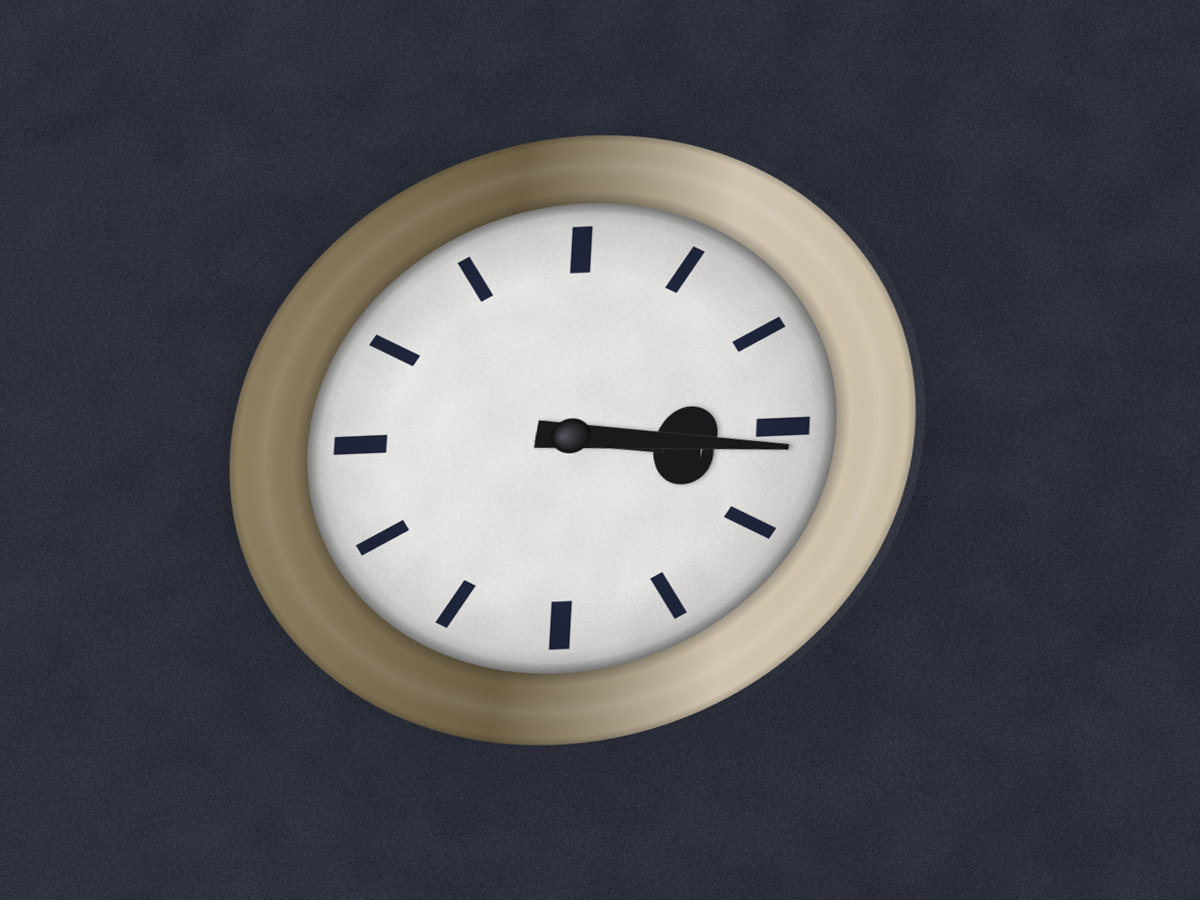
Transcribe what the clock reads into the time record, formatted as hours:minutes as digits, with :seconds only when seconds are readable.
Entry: 3:16
